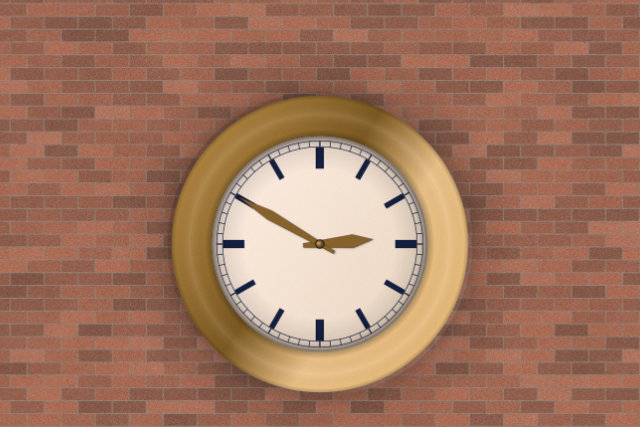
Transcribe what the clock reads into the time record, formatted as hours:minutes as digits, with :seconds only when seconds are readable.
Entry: 2:50
